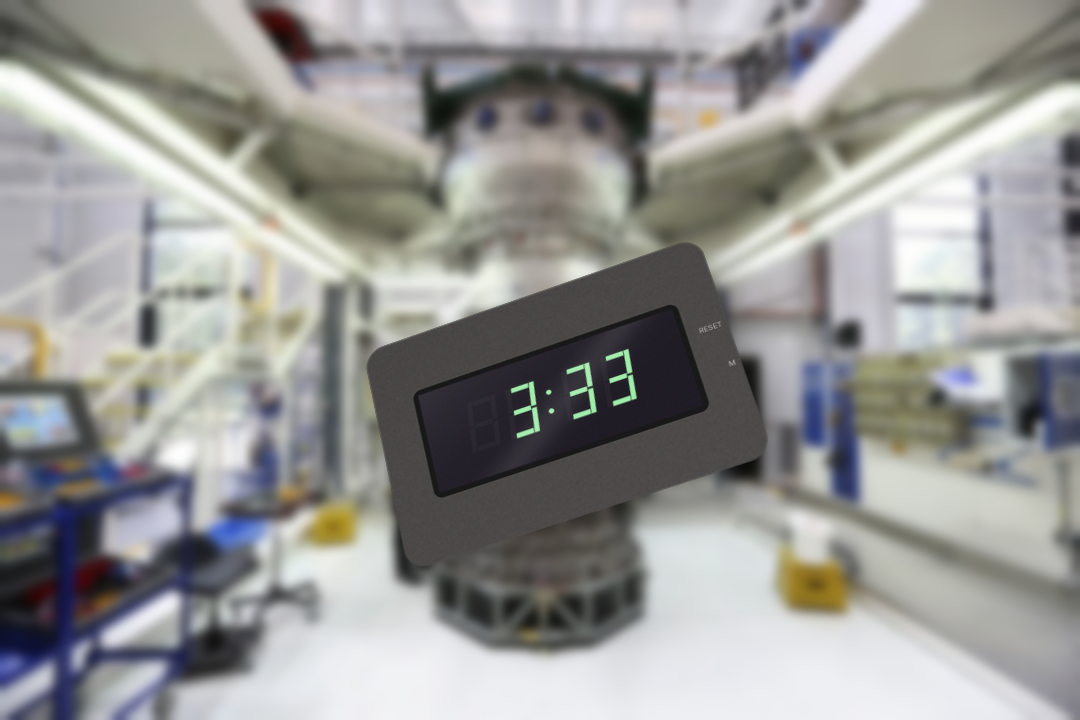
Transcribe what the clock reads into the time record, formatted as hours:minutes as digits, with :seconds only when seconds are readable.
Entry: 3:33
